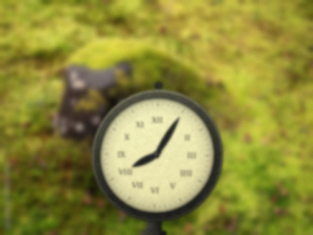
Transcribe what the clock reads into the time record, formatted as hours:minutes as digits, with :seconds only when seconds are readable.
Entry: 8:05
